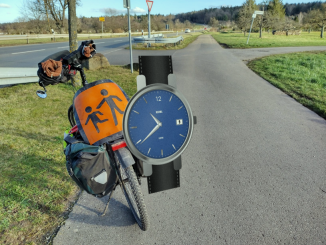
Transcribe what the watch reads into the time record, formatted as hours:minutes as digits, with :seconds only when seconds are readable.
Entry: 10:39
